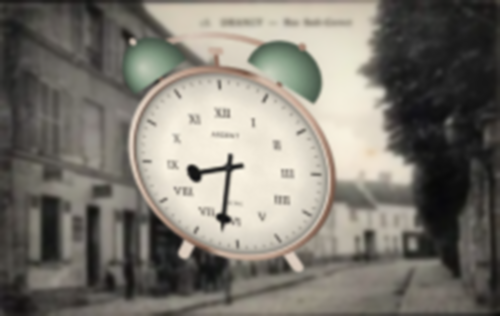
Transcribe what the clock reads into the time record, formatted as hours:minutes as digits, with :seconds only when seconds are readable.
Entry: 8:32
